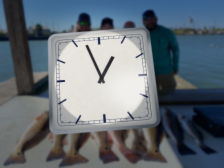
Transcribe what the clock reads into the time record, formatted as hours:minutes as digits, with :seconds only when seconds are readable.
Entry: 12:57
